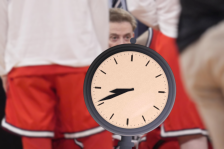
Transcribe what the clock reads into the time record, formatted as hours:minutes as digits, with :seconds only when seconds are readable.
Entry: 8:41
